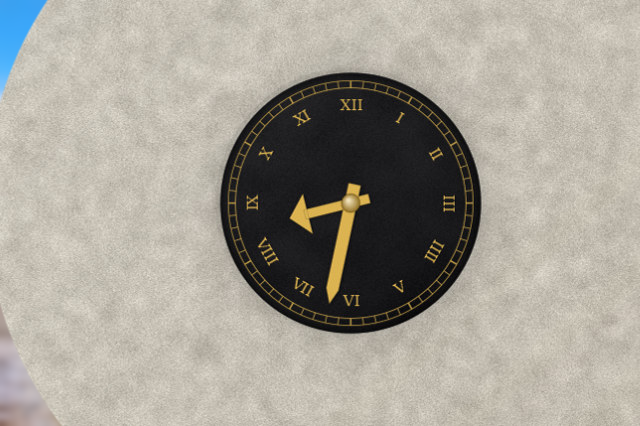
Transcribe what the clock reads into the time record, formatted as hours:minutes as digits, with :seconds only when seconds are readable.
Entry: 8:32
